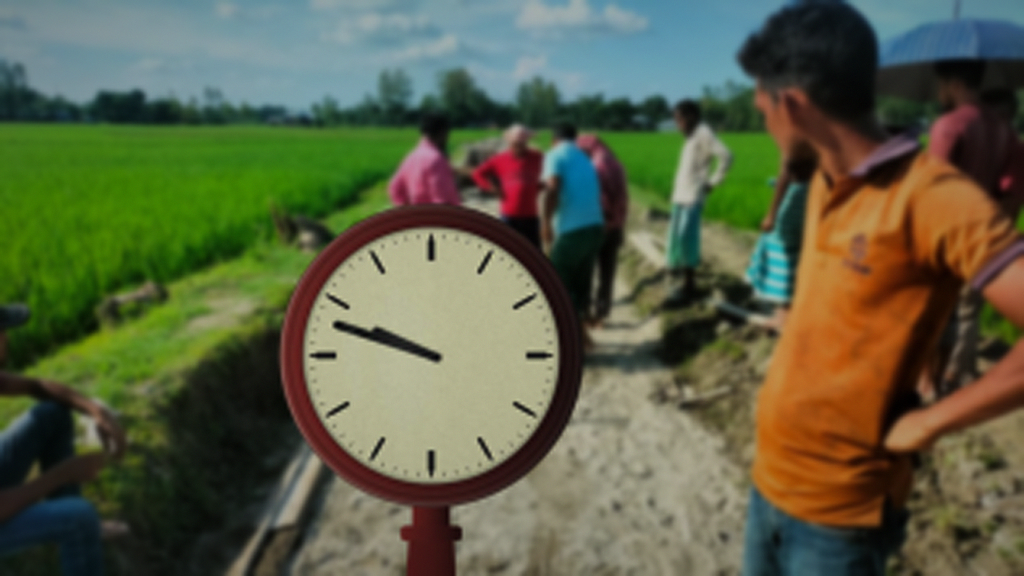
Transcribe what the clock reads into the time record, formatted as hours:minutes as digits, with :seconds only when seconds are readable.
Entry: 9:48
